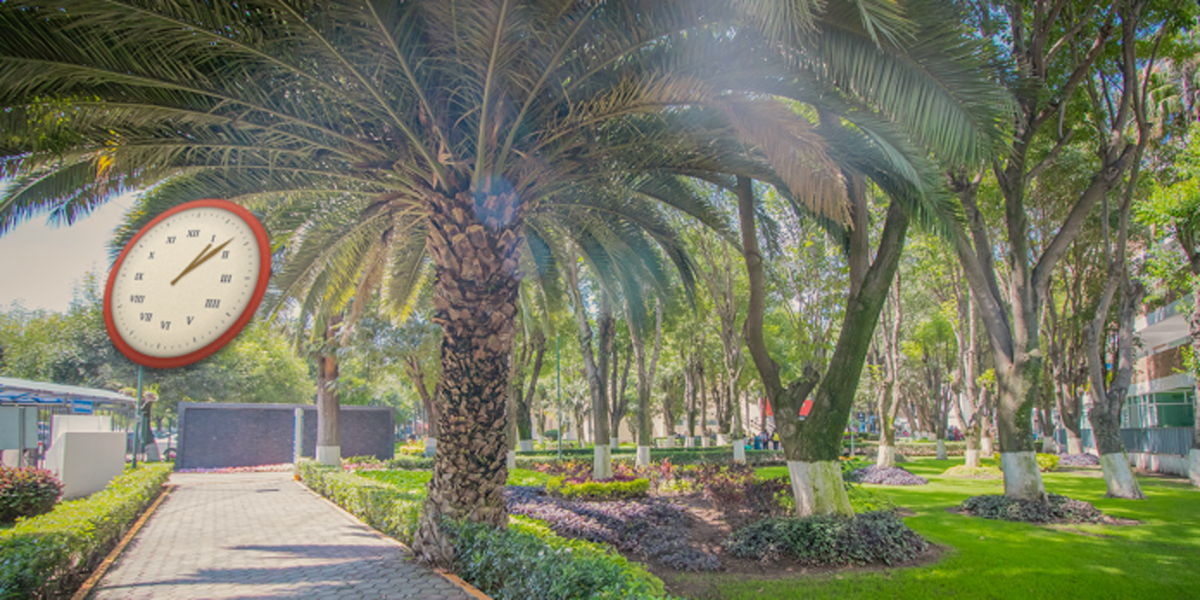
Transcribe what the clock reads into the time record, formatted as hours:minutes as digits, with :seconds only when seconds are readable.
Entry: 1:08
